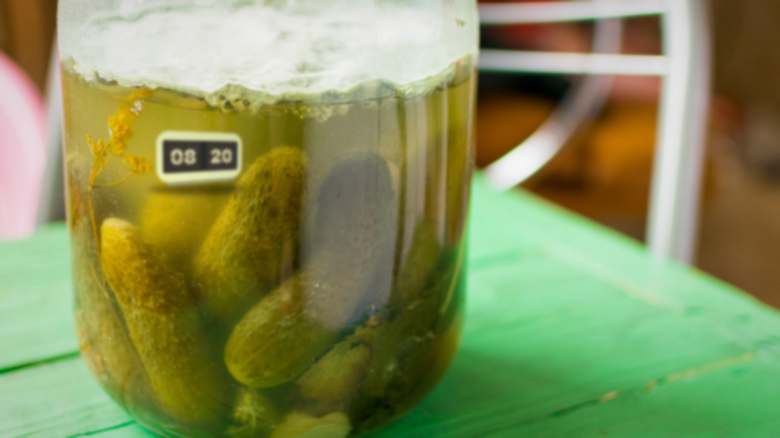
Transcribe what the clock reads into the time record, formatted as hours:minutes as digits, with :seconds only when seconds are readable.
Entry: 8:20
